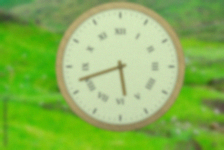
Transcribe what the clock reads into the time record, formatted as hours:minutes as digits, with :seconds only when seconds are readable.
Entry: 5:42
